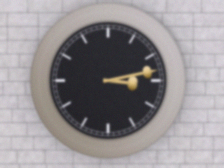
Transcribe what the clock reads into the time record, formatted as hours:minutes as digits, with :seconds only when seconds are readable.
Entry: 3:13
